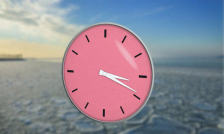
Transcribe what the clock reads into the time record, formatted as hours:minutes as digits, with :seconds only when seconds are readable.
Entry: 3:19
